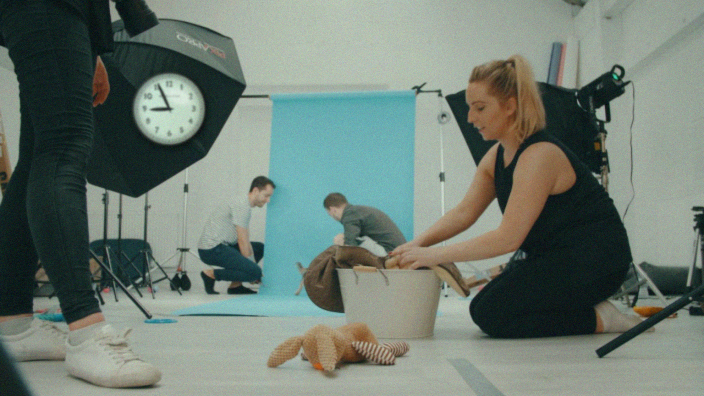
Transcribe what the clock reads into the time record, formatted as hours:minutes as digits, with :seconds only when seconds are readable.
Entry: 8:56
